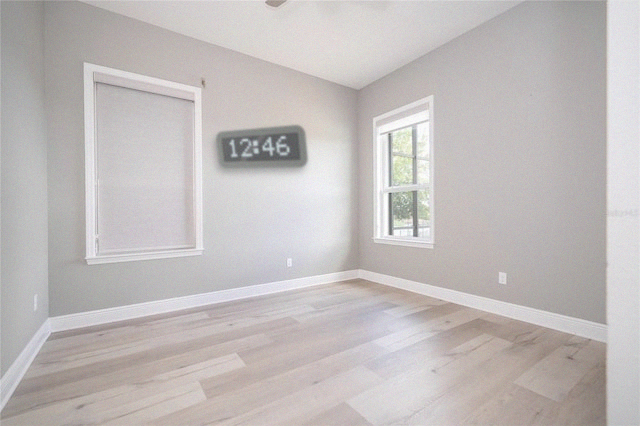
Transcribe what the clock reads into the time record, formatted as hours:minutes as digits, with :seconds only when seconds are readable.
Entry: 12:46
